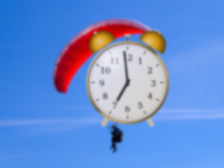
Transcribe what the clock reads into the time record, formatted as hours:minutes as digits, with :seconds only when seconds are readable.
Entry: 6:59
